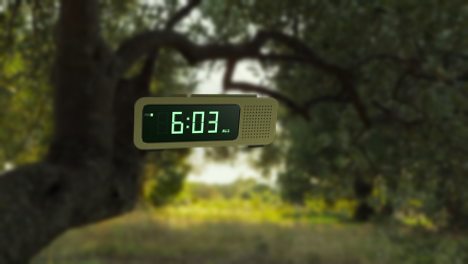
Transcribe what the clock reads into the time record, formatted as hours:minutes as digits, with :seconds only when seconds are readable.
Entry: 6:03
